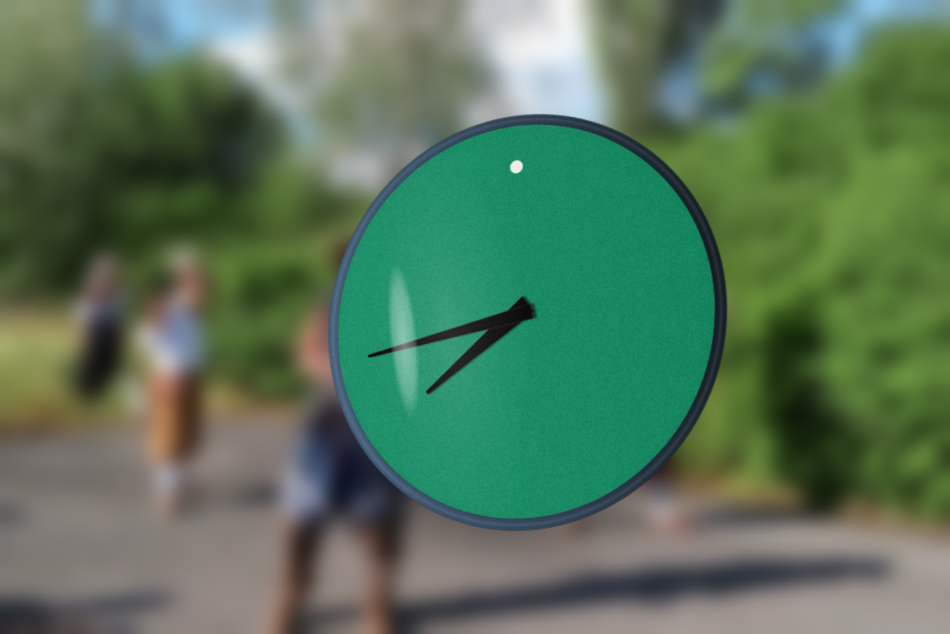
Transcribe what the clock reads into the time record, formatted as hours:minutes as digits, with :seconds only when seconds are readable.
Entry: 7:43
